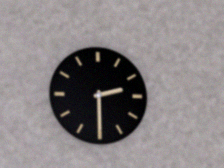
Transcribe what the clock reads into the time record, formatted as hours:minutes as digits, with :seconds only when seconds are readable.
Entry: 2:30
